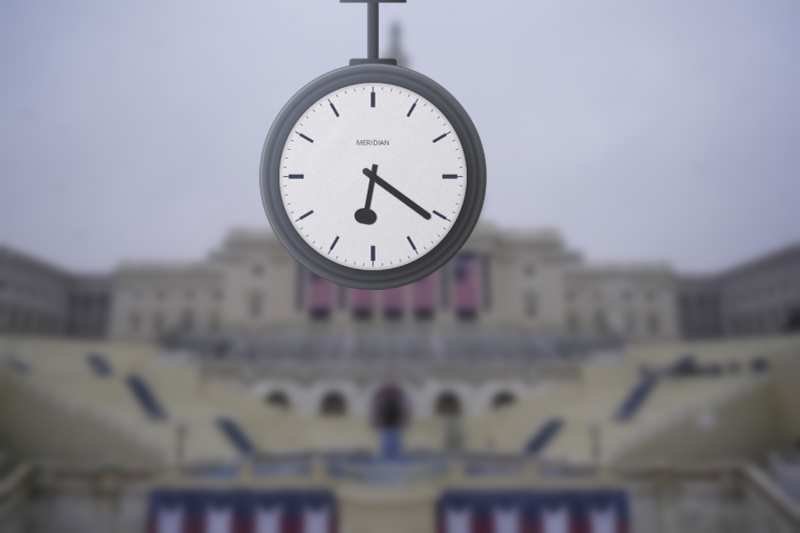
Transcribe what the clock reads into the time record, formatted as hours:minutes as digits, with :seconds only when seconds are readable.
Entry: 6:21
